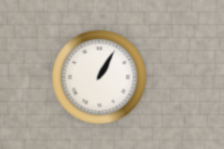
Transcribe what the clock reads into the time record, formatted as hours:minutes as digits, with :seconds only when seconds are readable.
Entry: 1:05
